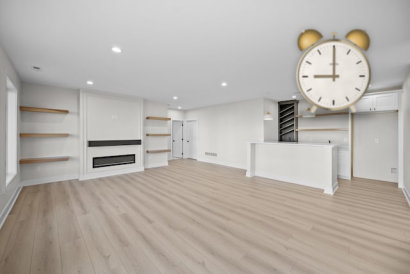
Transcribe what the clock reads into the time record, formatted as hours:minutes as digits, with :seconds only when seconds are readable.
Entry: 9:00
